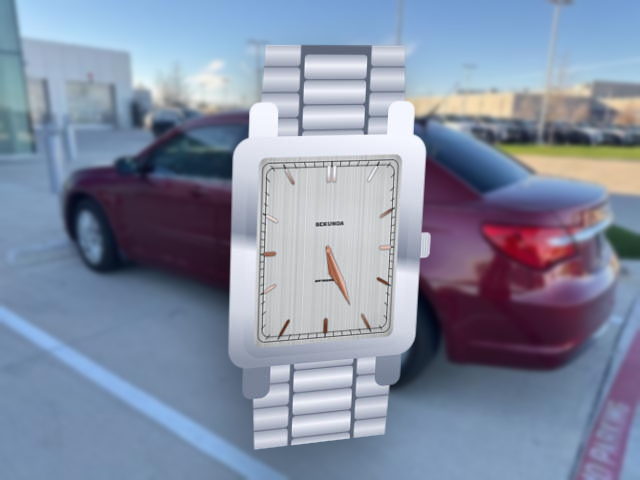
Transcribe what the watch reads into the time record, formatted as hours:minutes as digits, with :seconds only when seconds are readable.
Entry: 5:26
